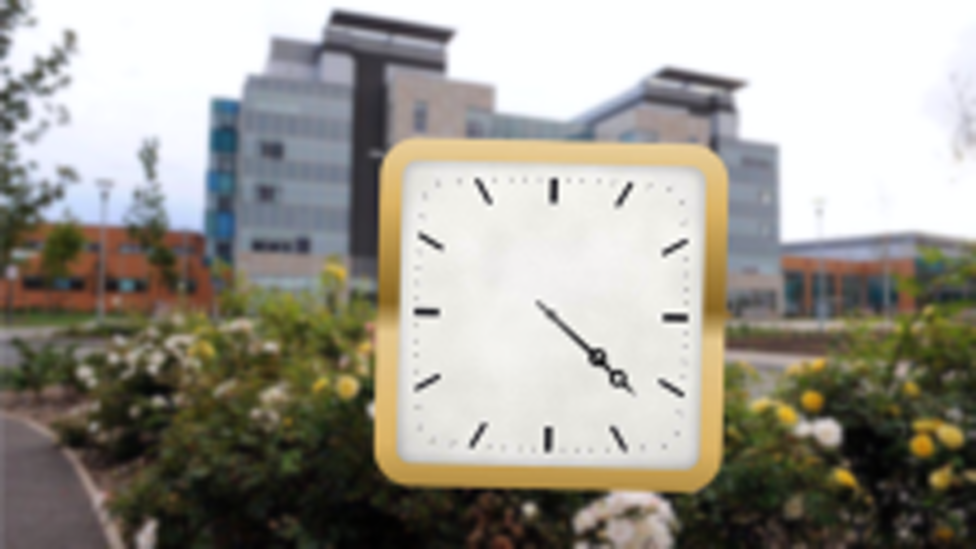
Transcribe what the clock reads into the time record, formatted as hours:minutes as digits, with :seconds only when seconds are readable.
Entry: 4:22
